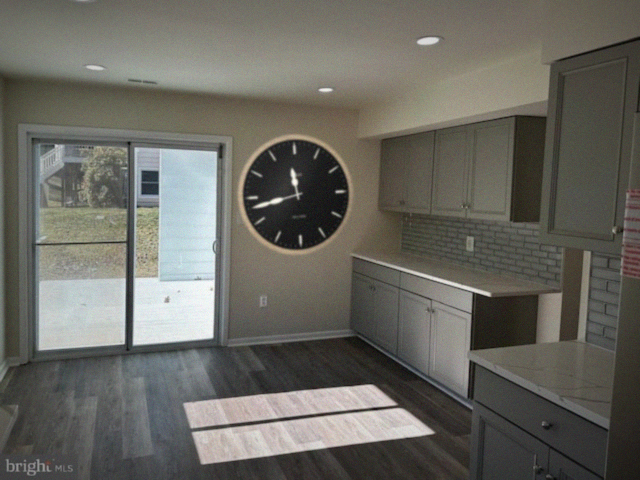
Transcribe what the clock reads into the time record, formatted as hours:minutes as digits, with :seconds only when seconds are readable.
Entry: 11:43
